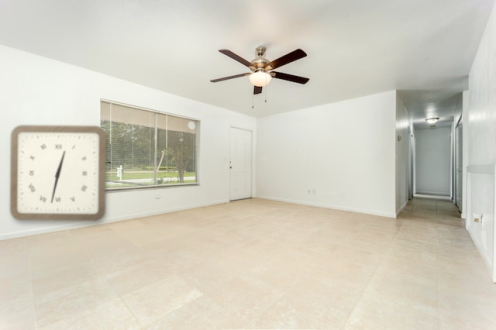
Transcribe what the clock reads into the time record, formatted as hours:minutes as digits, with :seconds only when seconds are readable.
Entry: 12:32
